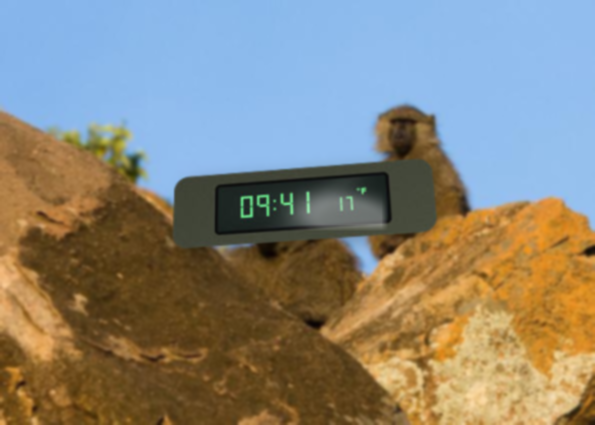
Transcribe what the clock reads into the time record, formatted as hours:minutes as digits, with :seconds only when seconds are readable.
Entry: 9:41
